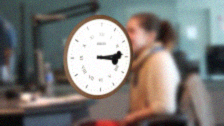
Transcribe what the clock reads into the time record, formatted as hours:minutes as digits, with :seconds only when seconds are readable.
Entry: 3:14
